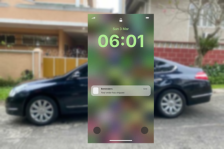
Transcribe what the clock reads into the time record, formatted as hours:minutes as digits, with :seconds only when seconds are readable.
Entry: 6:01
